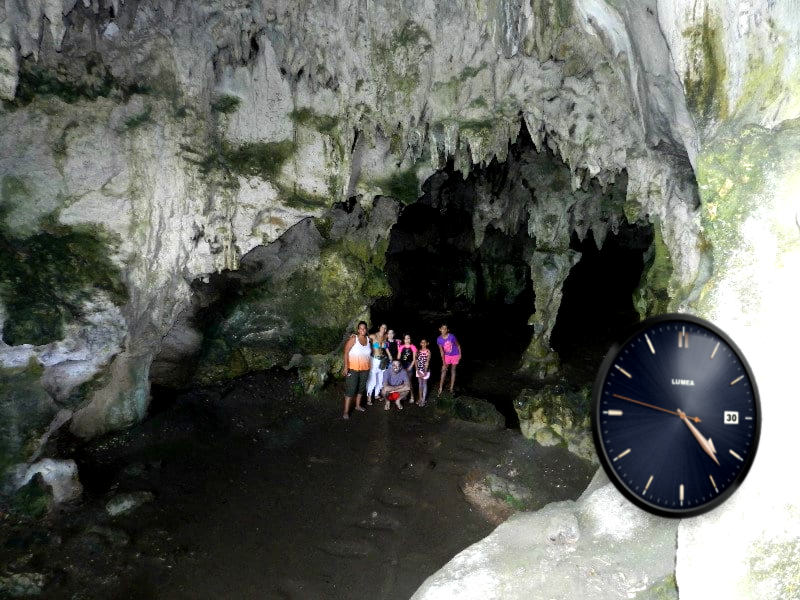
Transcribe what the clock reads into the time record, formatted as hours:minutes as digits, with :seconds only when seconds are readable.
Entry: 4:22:47
